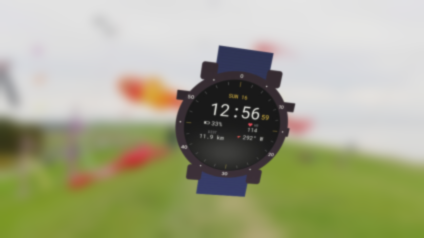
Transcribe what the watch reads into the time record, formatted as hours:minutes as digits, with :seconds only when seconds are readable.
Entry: 12:56
